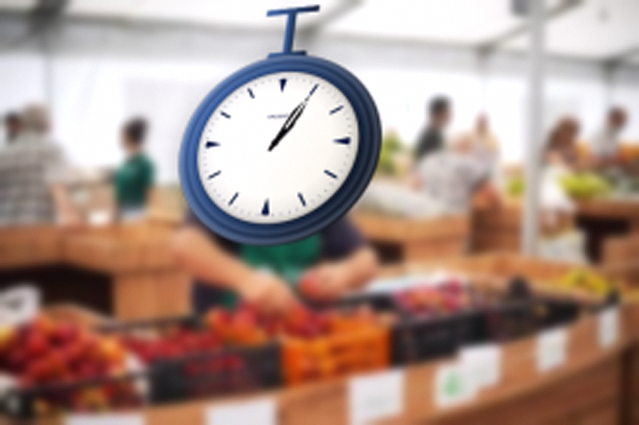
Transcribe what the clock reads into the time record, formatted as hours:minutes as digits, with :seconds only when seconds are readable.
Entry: 1:05
